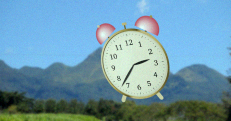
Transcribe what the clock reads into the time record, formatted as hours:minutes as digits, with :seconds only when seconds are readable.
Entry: 2:37
